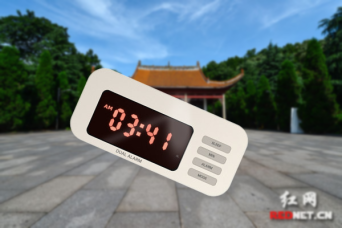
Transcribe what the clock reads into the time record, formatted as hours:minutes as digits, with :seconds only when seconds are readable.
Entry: 3:41
